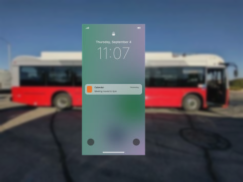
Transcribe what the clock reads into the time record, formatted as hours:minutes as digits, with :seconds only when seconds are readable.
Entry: 11:07
